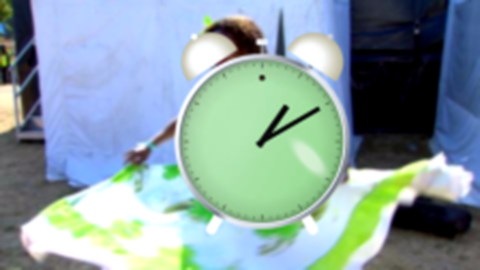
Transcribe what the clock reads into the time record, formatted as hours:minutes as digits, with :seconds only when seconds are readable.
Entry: 1:10
